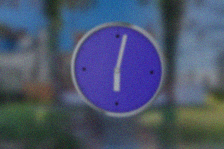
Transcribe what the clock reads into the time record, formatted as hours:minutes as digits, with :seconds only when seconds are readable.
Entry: 6:02
